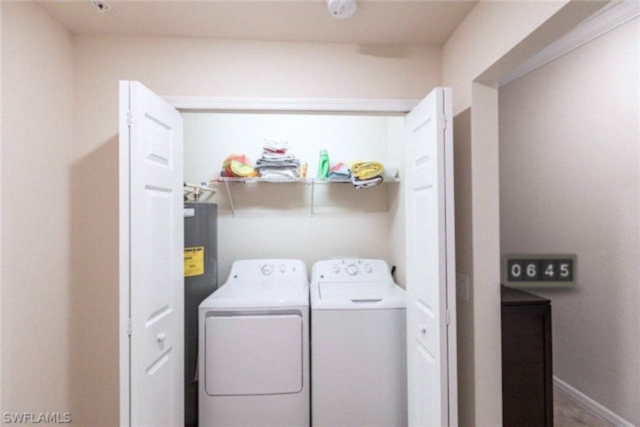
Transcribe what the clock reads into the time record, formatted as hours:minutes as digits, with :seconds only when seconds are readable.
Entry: 6:45
